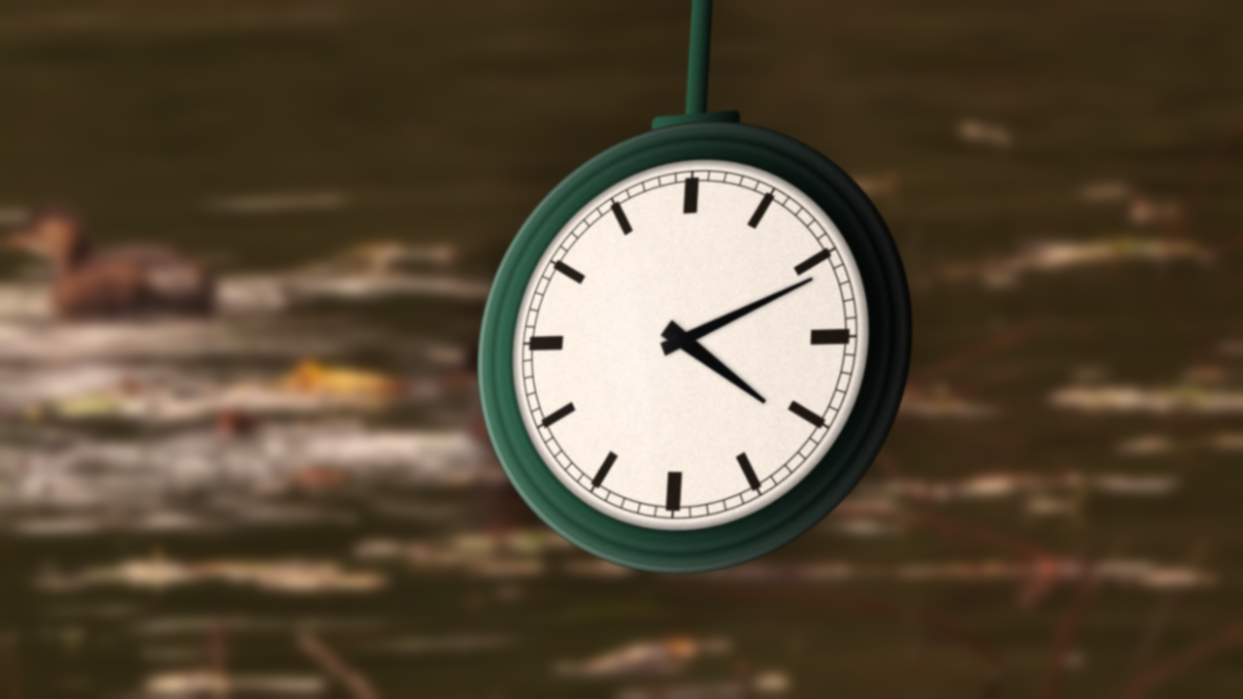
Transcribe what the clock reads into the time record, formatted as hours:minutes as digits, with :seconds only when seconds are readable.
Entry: 4:11
